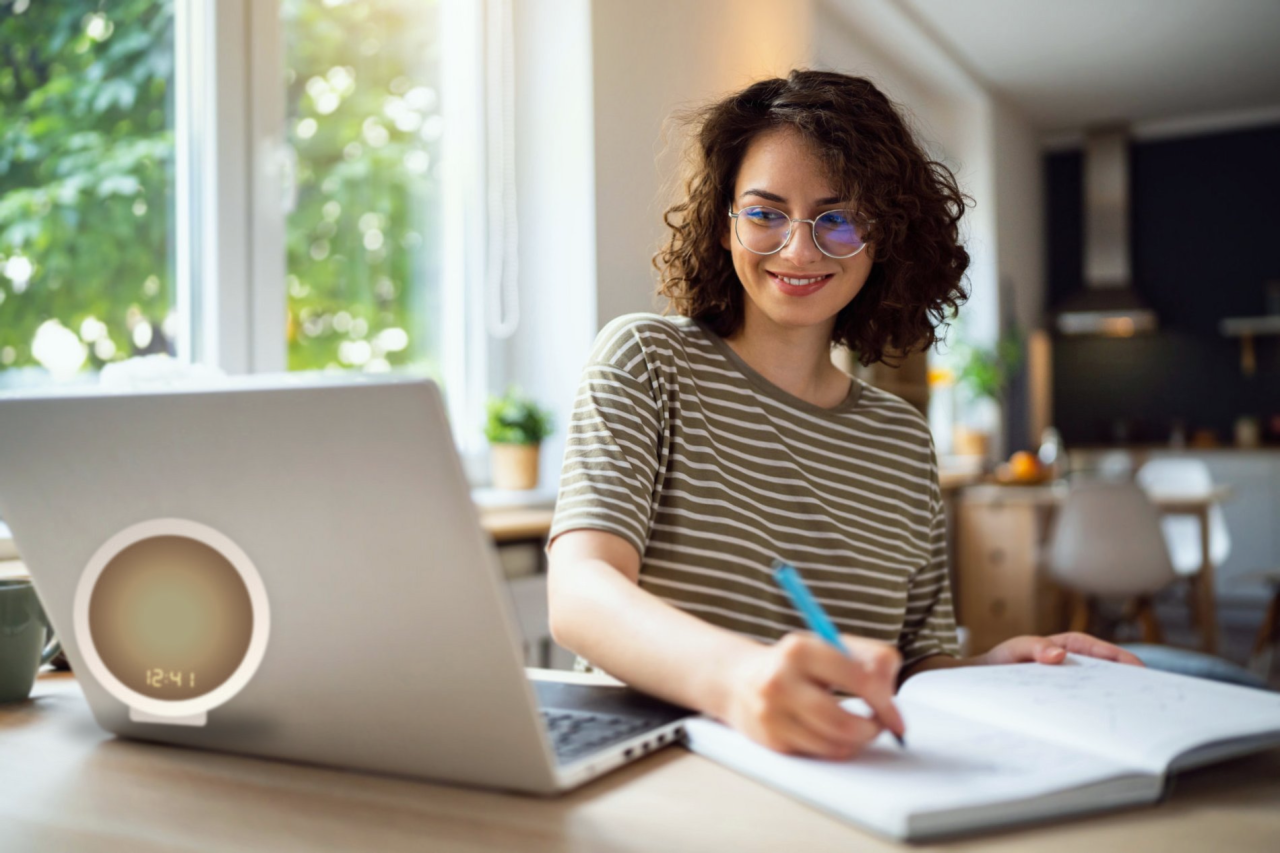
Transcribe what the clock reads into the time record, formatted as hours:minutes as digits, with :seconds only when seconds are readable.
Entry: 12:41
